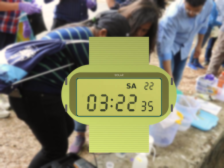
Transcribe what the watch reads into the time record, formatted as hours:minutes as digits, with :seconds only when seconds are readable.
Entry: 3:22:35
